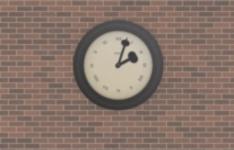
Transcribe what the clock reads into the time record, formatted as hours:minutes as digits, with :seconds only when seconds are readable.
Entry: 2:03
